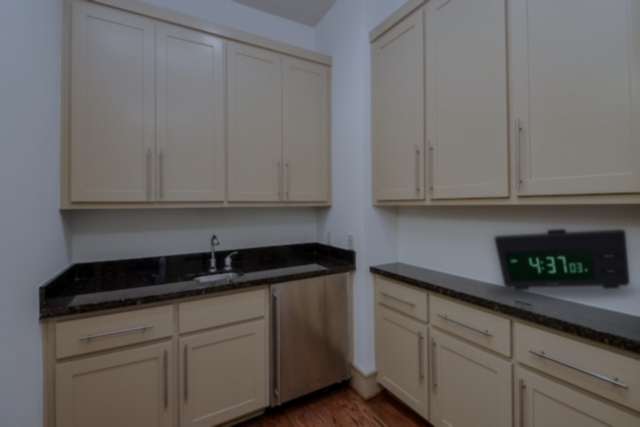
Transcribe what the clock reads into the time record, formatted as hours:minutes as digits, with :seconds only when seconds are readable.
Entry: 4:37
